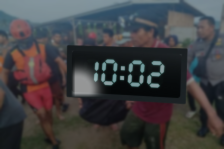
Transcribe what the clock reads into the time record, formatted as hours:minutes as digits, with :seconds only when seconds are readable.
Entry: 10:02
